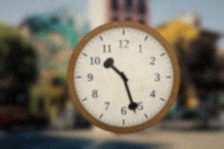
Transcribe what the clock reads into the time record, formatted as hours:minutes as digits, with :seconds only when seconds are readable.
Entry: 10:27
